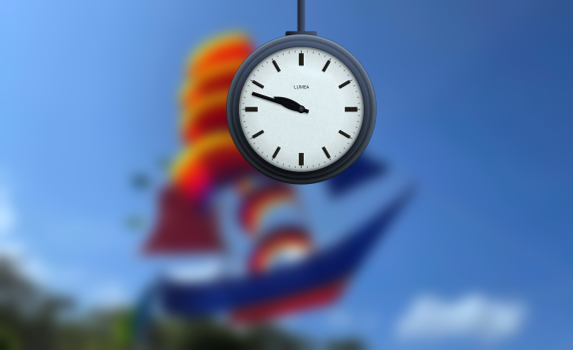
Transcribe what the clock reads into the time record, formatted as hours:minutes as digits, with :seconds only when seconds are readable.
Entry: 9:48
